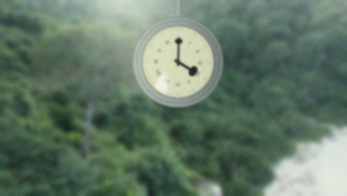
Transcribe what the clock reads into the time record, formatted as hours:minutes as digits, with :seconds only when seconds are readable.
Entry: 4:00
